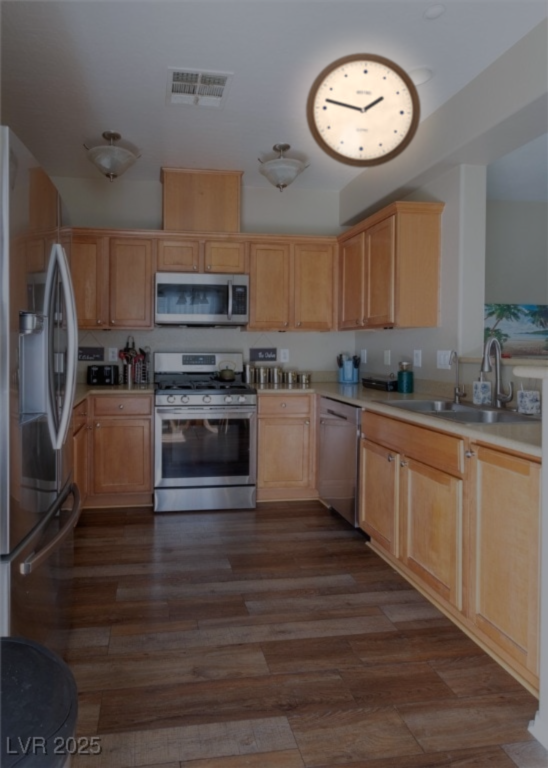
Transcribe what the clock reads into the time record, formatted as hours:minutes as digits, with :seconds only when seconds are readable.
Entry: 1:47
